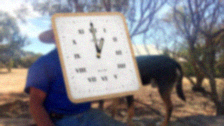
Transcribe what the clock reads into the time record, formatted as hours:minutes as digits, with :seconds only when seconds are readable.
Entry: 1:00
